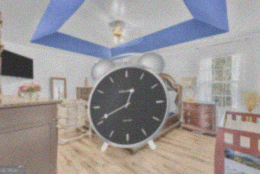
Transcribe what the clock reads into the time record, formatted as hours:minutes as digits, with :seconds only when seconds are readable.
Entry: 12:41
